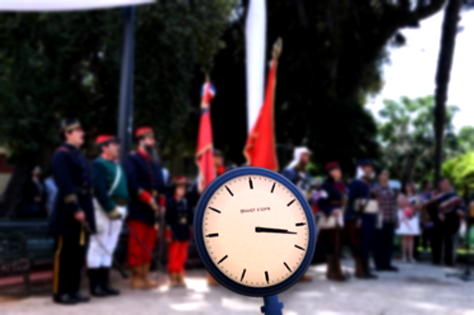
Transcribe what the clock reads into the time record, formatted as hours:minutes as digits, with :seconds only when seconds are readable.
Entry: 3:17
